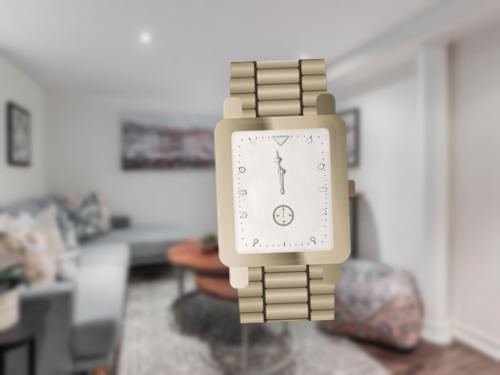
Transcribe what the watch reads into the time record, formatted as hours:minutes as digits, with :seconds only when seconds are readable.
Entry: 11:59
